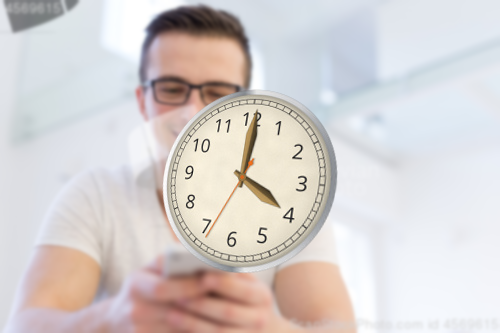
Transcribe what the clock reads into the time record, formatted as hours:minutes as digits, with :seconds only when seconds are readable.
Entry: 4:00:34
